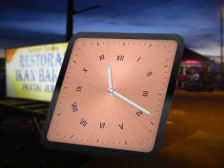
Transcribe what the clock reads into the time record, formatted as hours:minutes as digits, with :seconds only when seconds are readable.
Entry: 11:19
